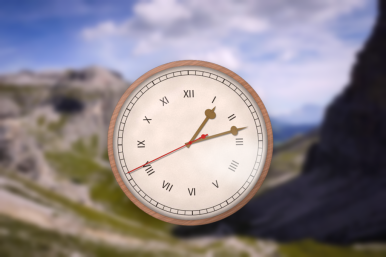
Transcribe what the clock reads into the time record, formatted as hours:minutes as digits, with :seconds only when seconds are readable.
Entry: 1:12:41
